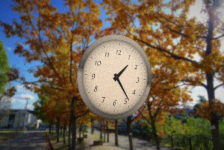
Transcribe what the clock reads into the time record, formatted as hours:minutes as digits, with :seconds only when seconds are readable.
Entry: 1:24
